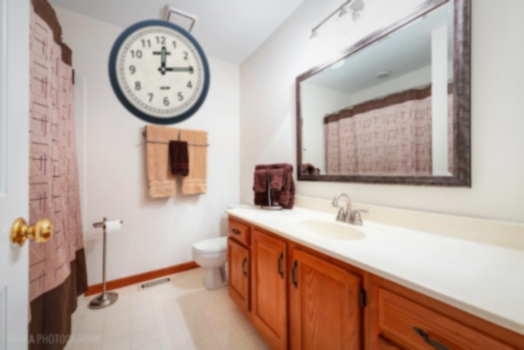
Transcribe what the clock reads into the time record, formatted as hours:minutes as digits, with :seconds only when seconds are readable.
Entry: 12:15
